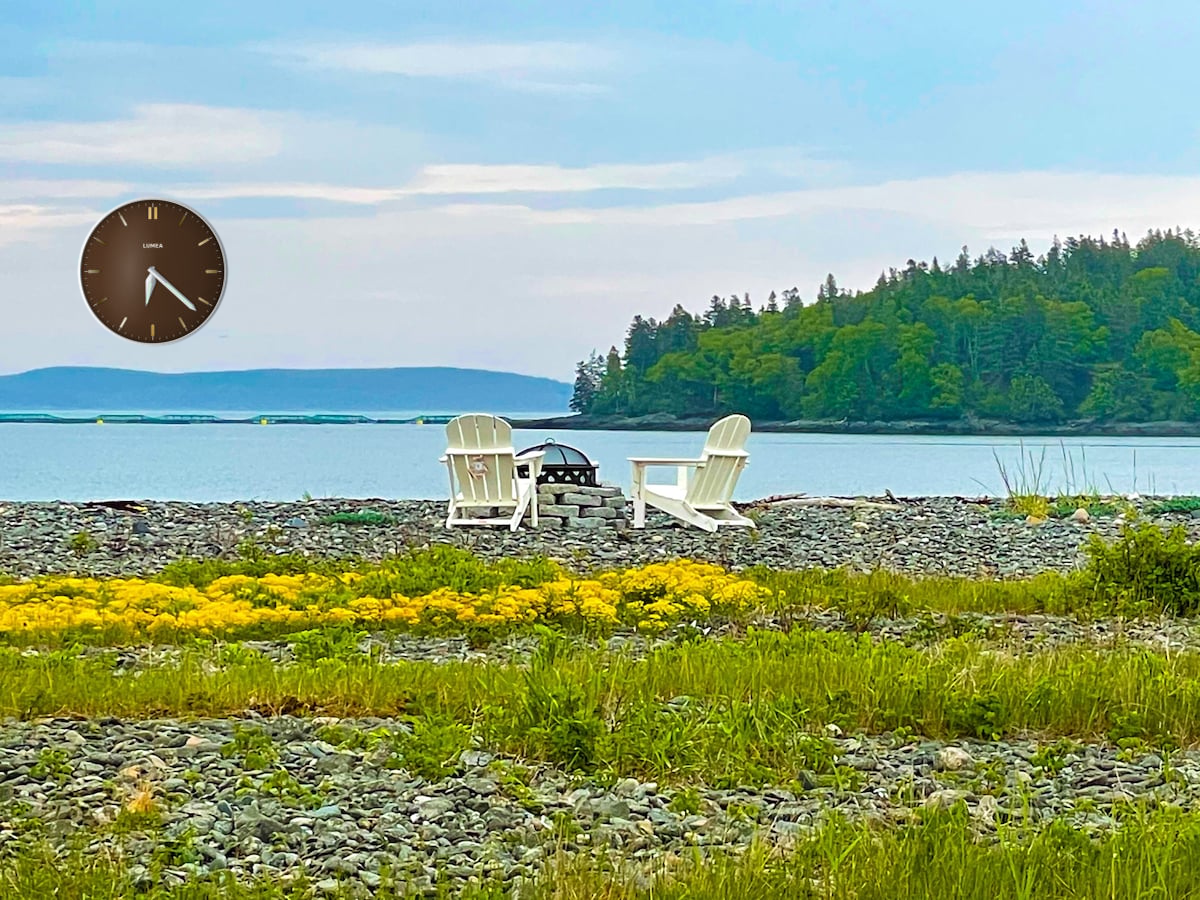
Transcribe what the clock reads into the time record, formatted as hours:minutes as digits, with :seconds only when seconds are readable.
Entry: 6:22
